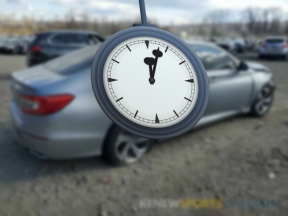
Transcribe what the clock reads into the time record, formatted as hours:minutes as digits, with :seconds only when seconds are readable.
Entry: 12:03
